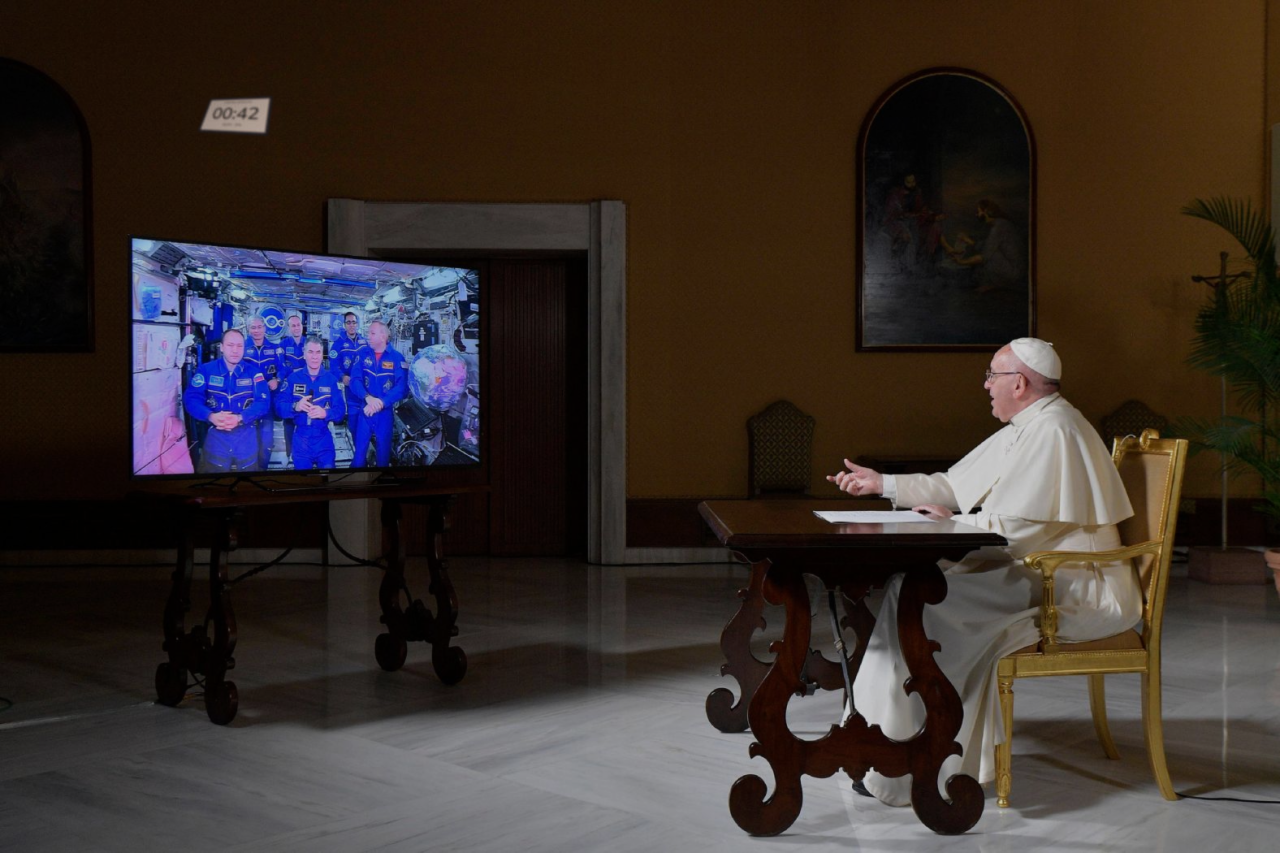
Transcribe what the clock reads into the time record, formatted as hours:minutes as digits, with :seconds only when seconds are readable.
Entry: 0:42
